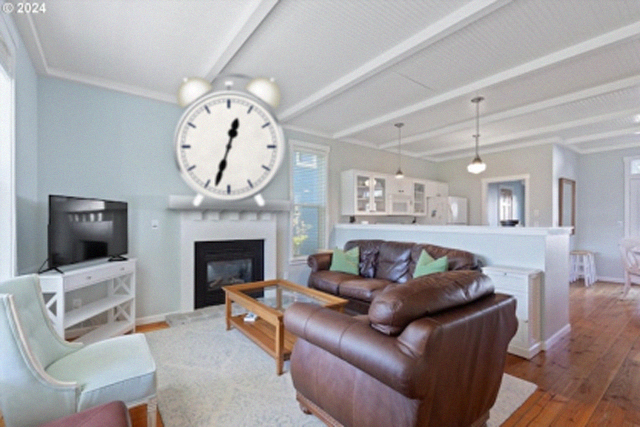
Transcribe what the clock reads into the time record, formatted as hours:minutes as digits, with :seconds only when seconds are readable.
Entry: 12:33
